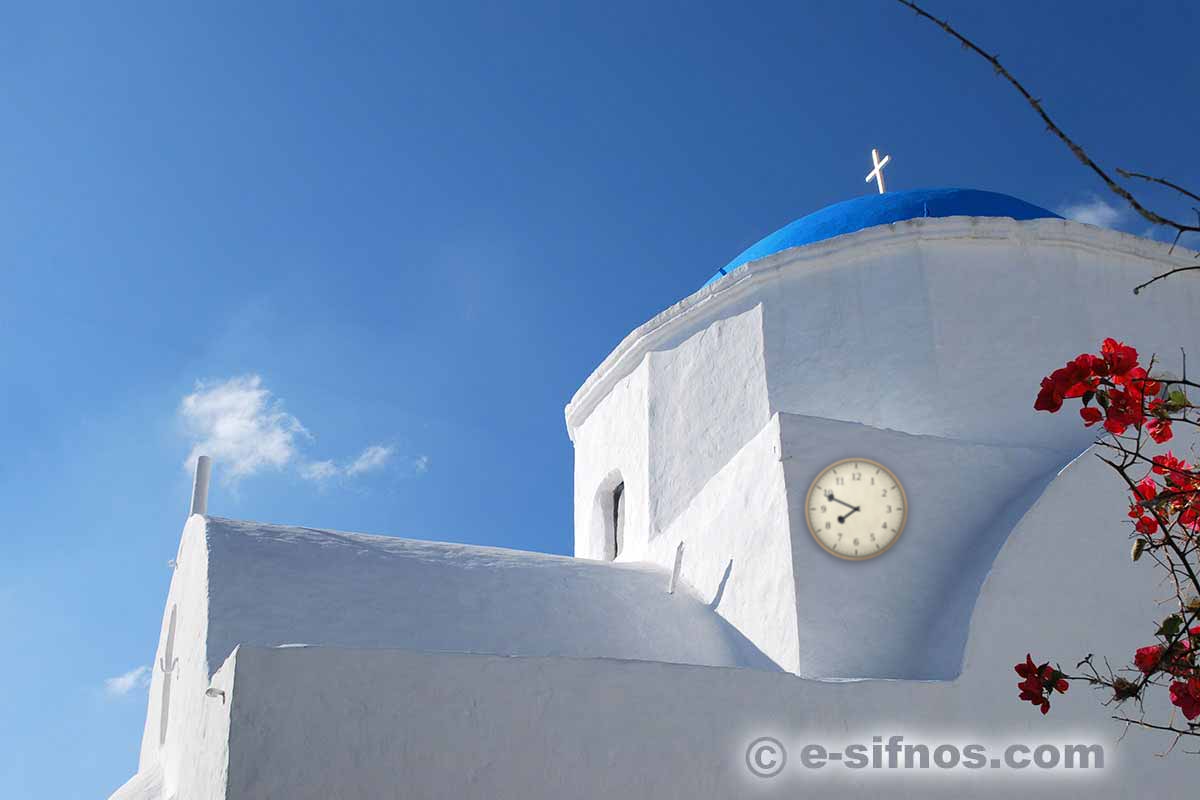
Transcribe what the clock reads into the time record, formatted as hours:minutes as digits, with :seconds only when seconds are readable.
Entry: 7:49
